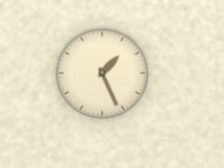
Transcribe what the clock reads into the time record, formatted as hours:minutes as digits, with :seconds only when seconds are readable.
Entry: 1:26
